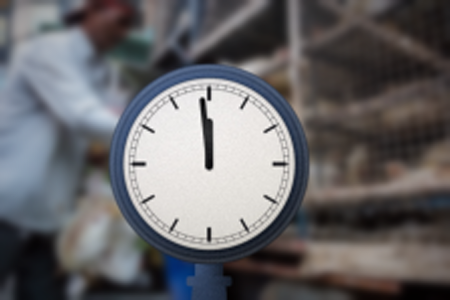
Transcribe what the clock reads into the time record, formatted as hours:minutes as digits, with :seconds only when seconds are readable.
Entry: 11:59
